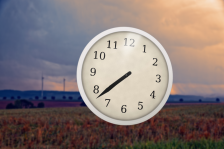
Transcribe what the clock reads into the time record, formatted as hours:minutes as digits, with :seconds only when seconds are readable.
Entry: 7:38
